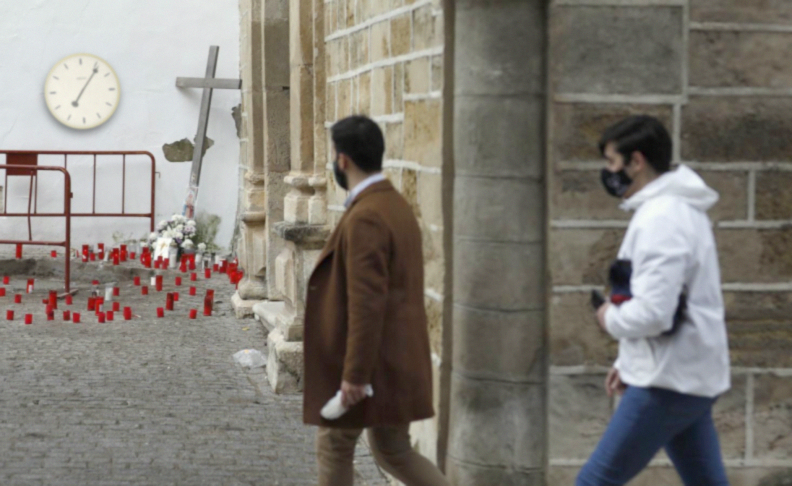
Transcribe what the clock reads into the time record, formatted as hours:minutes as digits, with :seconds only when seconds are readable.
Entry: 7:06
